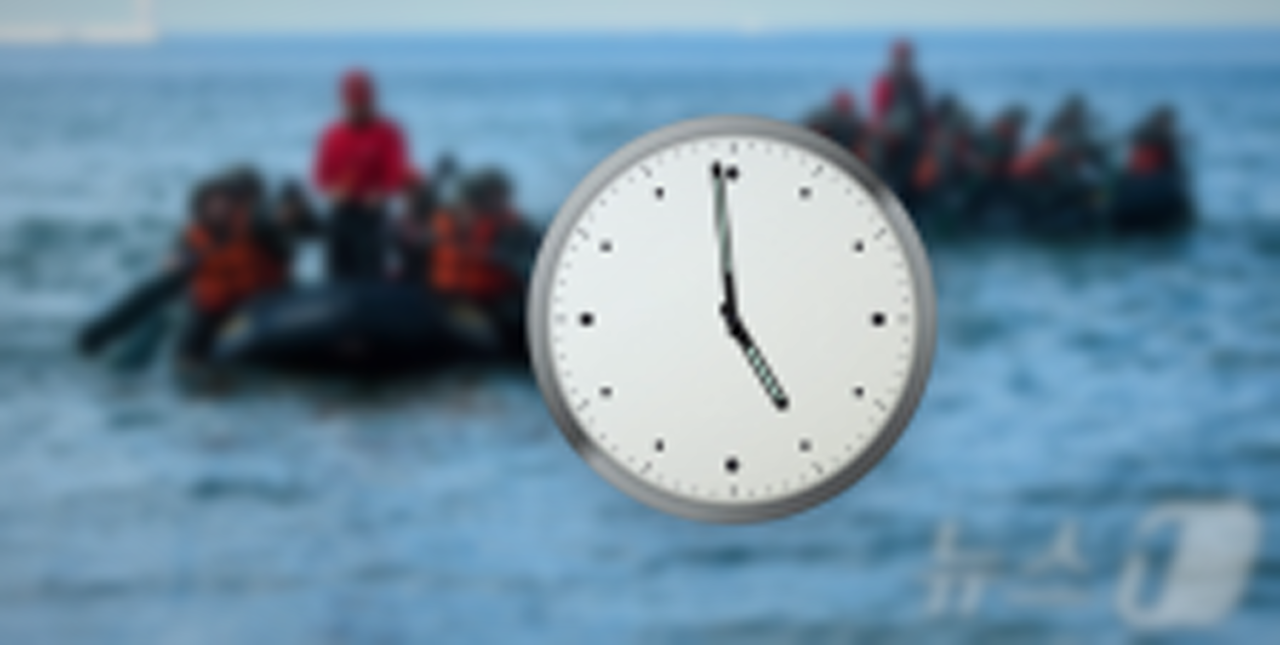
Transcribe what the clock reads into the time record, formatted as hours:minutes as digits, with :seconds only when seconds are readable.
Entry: 4:59
